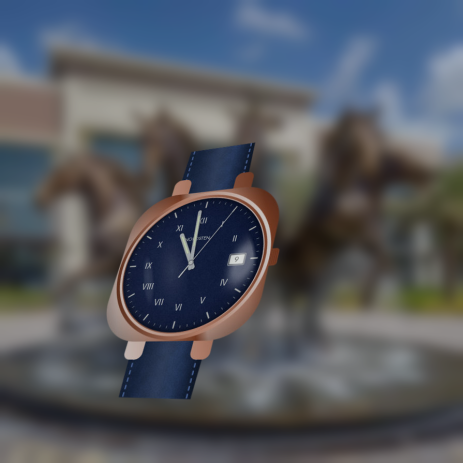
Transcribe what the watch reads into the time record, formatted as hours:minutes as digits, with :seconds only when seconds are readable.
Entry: 10:59:05
